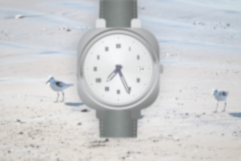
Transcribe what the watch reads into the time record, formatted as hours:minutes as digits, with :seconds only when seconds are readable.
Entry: 7:26
